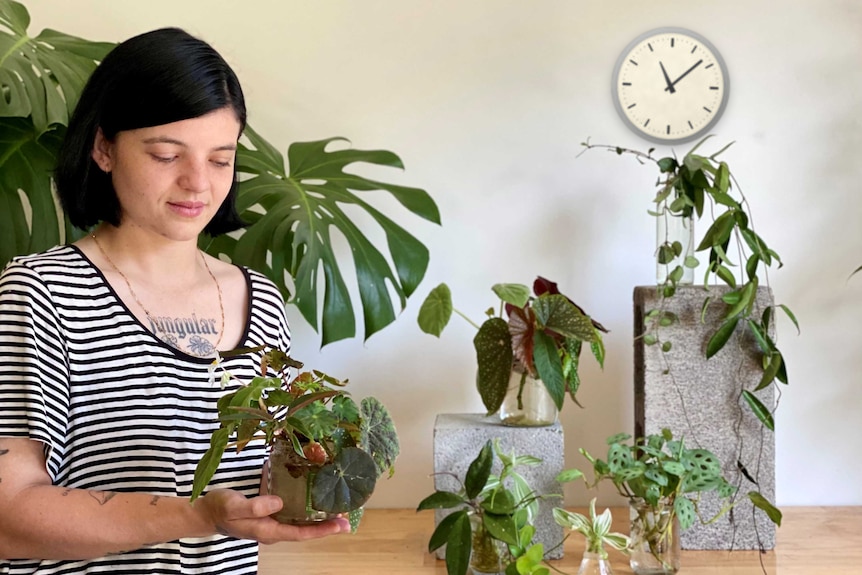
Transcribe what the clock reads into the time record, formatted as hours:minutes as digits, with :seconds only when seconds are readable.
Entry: 11:08
